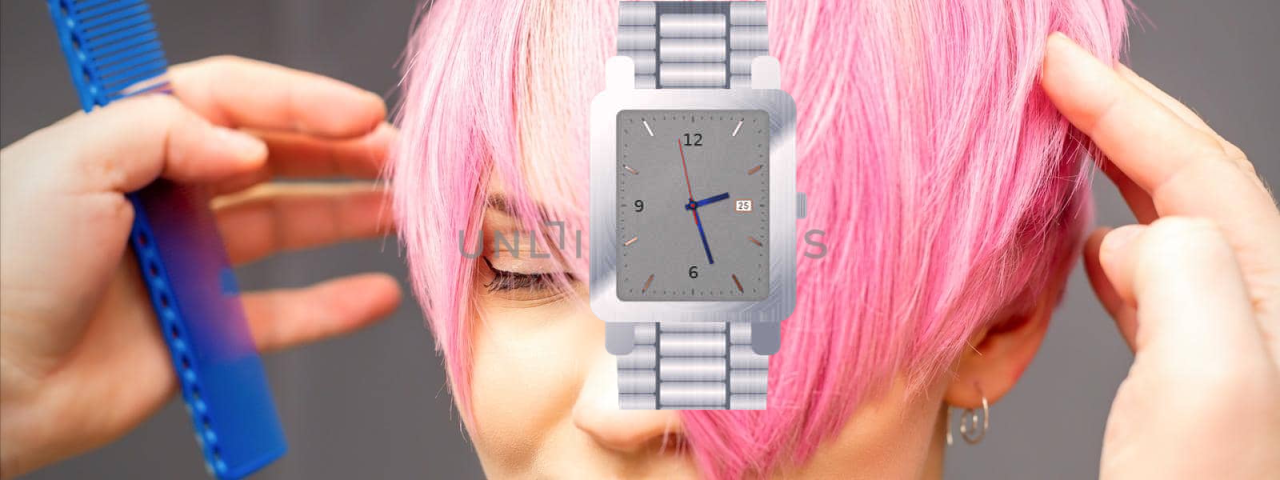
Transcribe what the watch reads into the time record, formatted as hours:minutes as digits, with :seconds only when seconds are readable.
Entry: 2:26:58
